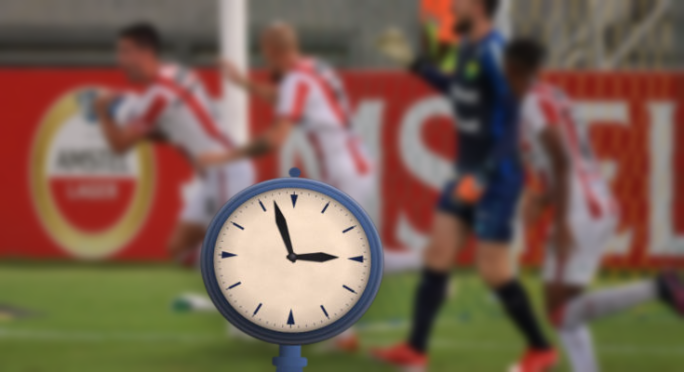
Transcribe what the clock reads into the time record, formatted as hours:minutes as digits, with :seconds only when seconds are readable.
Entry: 2:57
